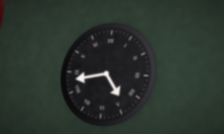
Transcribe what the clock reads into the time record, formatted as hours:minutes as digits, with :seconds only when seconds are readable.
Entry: 4:43
